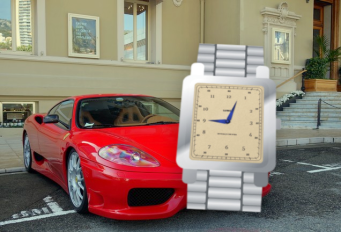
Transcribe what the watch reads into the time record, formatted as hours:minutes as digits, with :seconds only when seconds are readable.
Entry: 9:03
